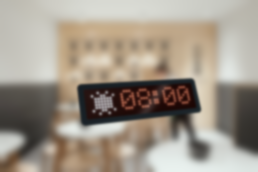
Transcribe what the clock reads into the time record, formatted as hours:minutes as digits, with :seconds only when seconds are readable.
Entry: 8:00
